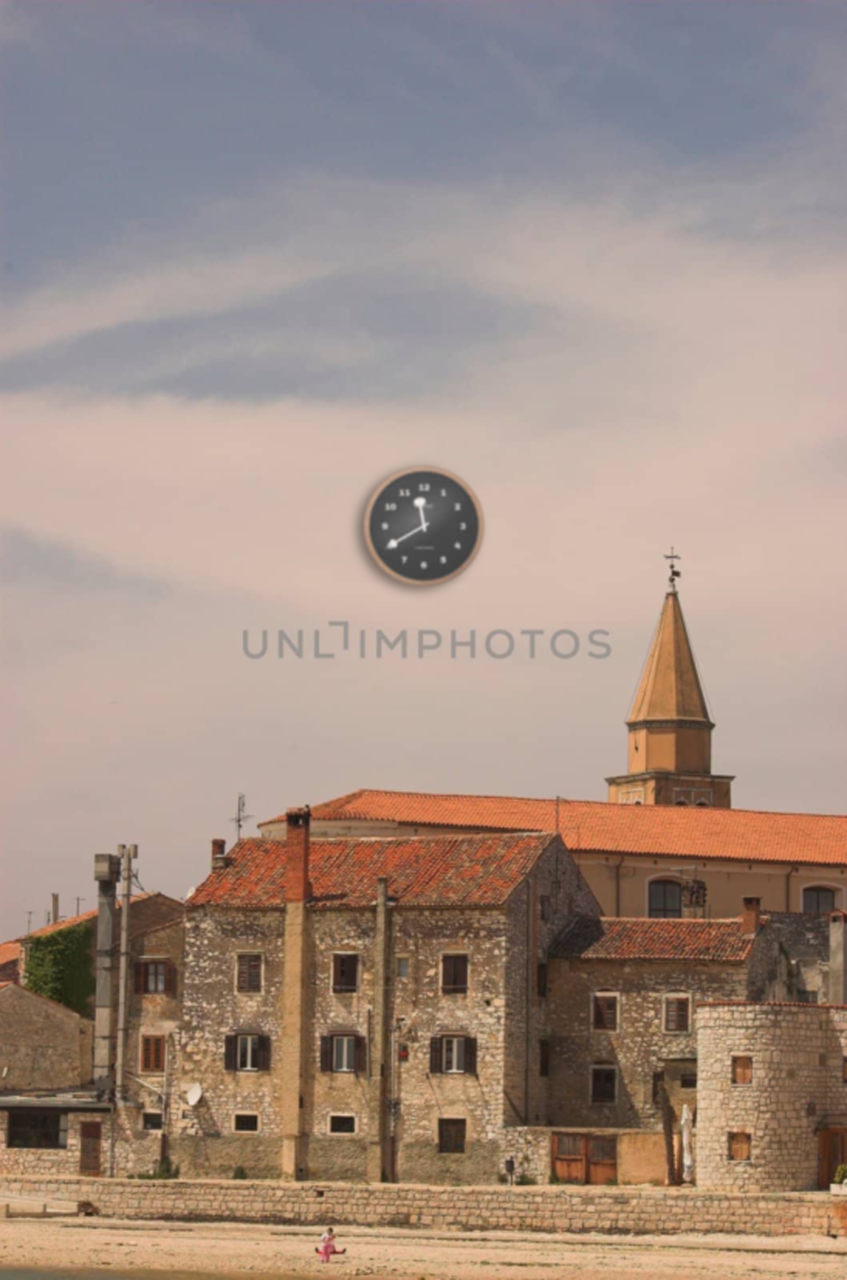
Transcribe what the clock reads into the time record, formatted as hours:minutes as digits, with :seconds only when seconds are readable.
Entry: 11:40
